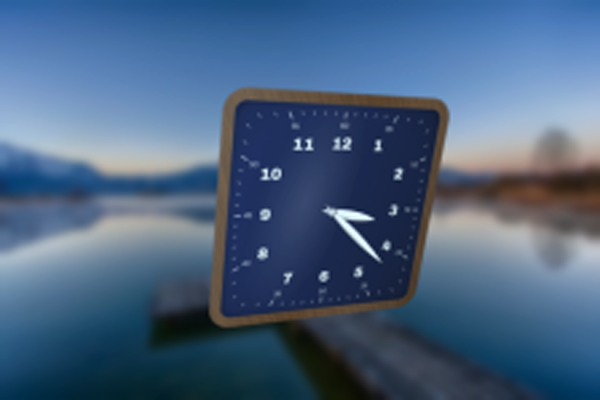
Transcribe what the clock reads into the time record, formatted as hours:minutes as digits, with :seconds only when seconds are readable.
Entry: 3:22
